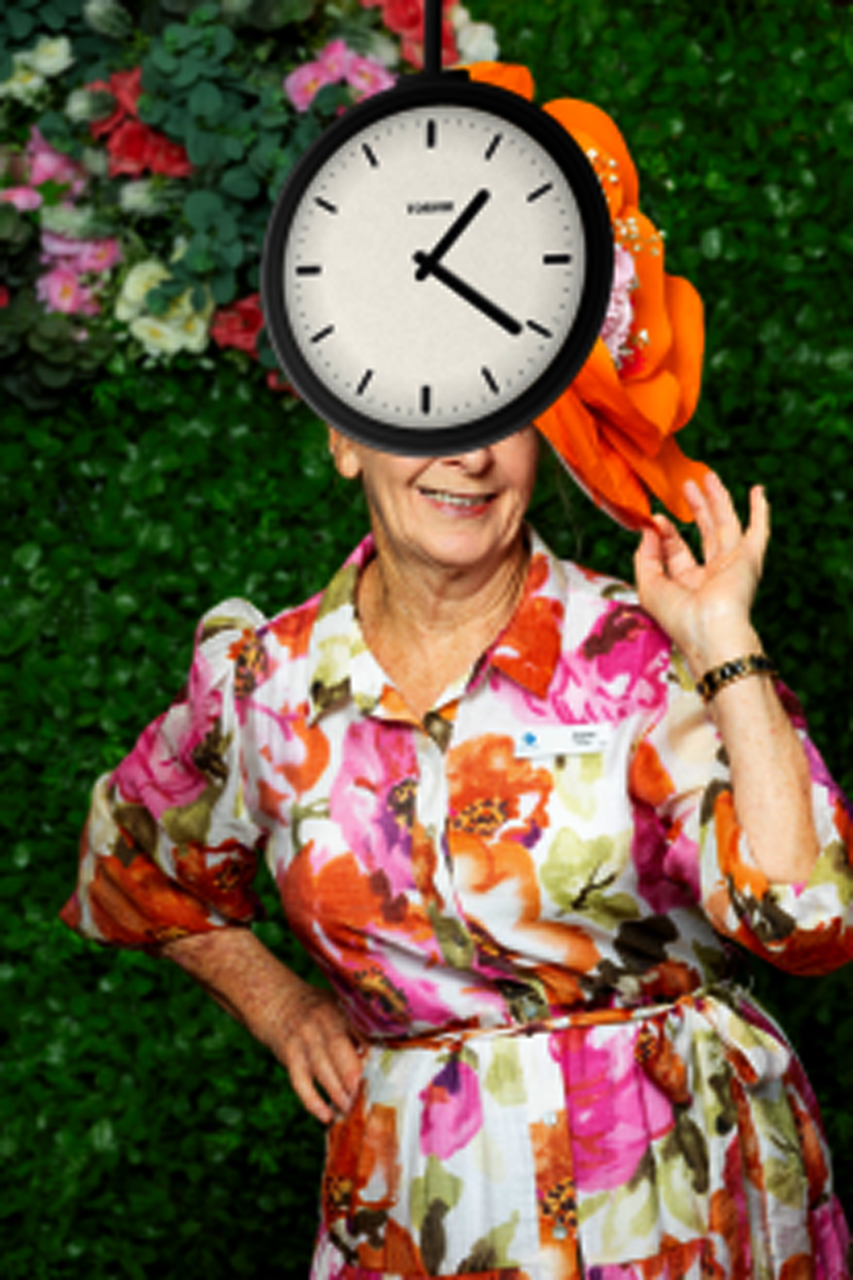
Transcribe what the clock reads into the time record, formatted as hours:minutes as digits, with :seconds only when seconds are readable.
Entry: 1:21
